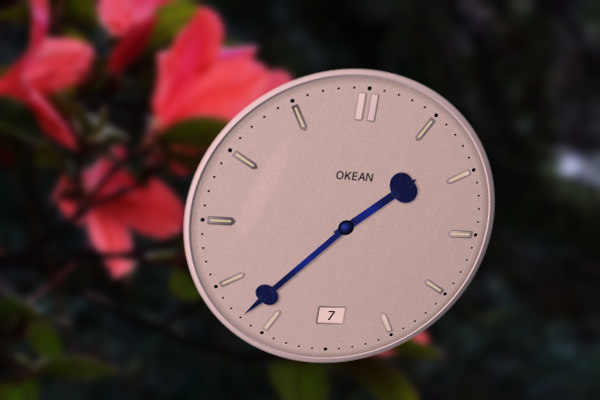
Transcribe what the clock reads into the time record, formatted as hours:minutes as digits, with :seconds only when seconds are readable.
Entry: 1:37
